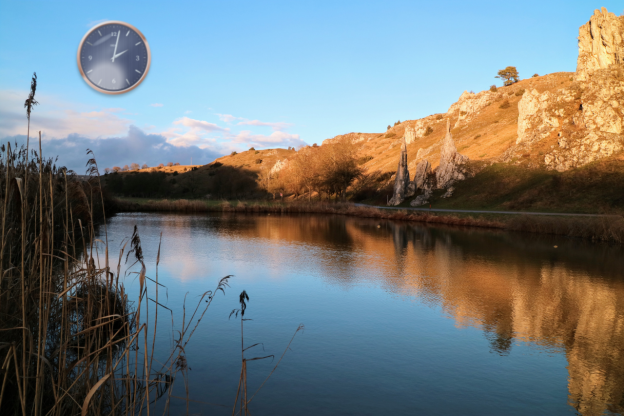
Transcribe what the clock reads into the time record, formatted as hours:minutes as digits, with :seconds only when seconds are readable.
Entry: 2:02
